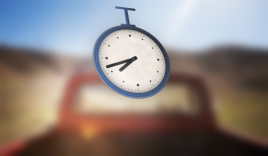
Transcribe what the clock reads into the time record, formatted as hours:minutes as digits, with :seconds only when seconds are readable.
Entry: 7:42
